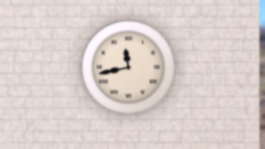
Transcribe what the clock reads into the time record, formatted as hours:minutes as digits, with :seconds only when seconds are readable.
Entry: 11:43
